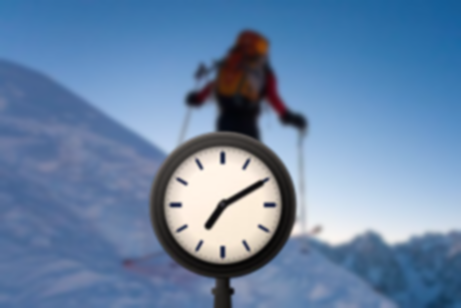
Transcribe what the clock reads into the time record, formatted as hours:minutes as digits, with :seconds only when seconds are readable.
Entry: 7:10
